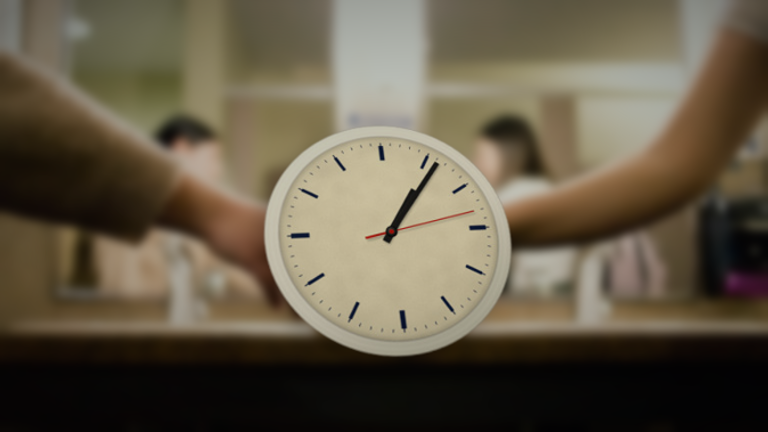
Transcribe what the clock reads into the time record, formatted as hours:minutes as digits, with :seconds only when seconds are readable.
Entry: 1:06:13
